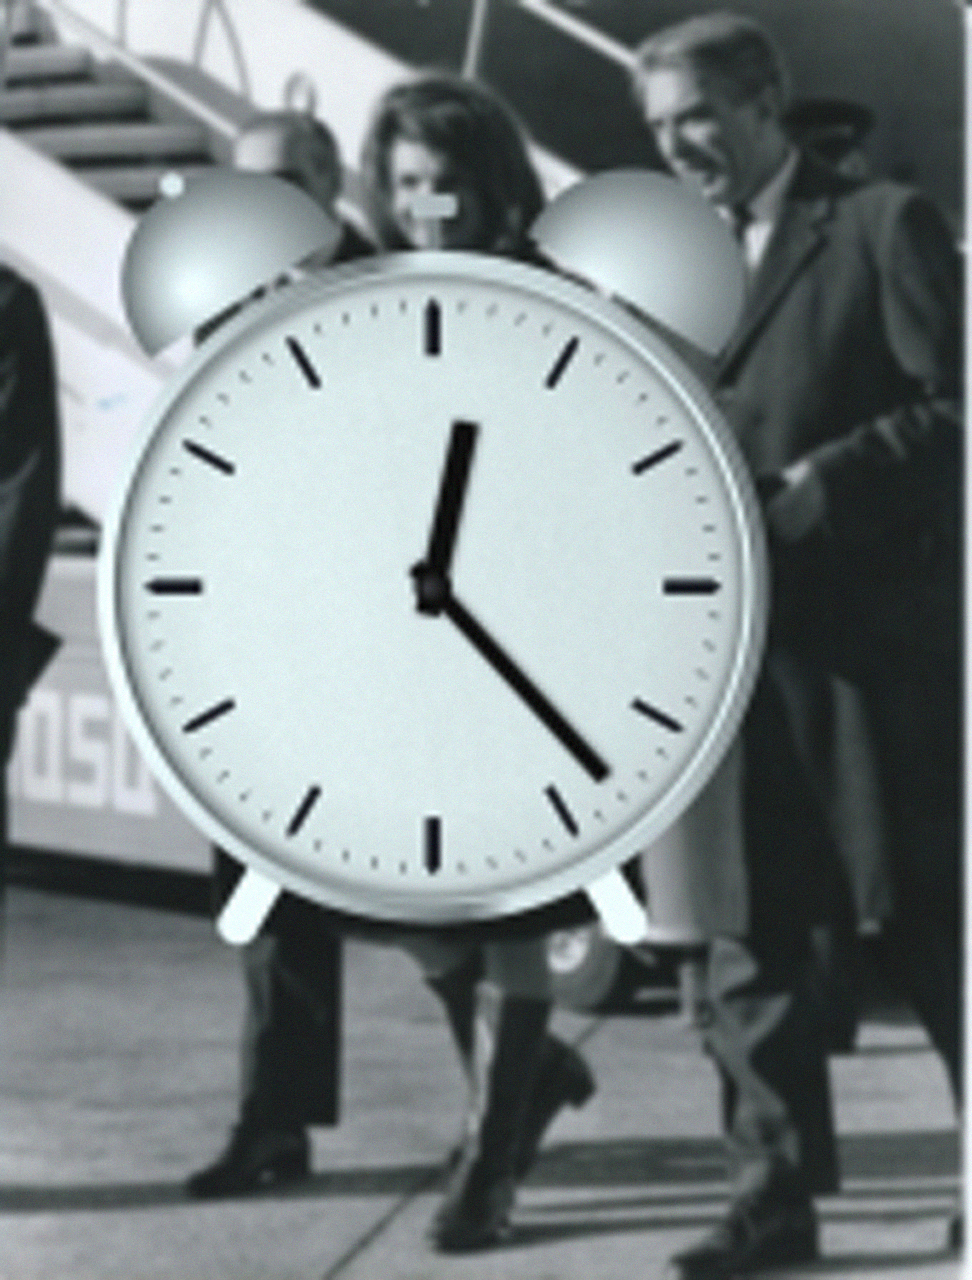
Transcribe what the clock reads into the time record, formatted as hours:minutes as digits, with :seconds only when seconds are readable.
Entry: 12:23
